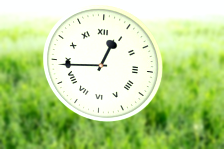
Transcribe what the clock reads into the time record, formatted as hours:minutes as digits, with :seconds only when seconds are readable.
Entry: 12:44
